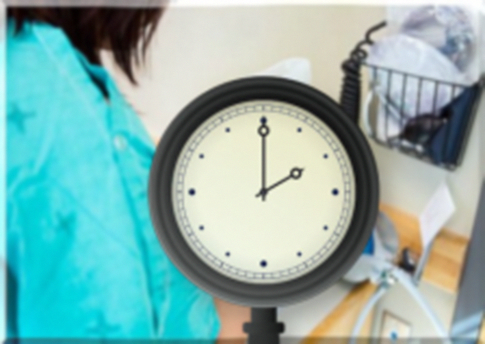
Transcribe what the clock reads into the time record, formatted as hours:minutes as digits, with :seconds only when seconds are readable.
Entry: 2:00
